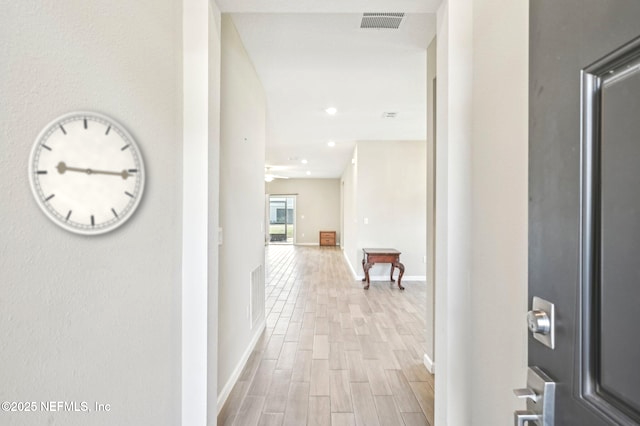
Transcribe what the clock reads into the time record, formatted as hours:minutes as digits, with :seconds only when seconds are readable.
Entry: 9:16
